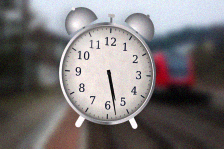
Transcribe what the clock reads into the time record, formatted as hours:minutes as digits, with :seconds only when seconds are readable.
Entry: 5:28
